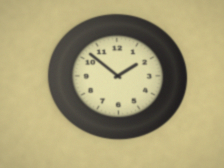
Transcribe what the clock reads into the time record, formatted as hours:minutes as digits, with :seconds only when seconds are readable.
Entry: 1:52
